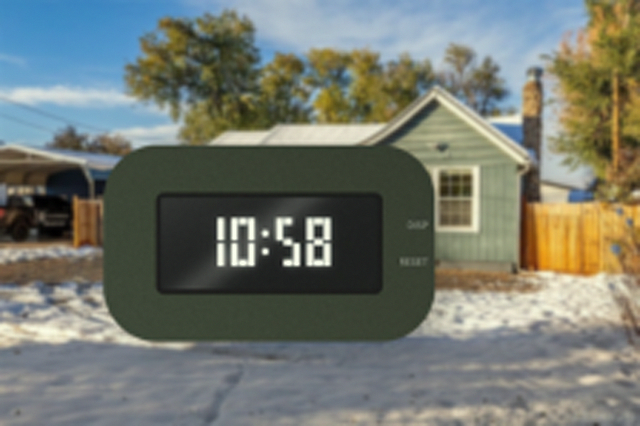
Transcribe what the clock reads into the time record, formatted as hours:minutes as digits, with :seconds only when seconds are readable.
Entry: 10:58
